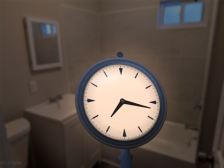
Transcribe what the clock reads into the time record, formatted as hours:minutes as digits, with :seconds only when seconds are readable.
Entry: 7:17
